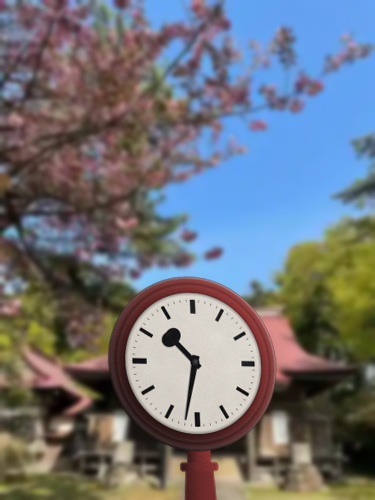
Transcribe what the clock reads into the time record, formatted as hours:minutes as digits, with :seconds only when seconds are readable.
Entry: 10:32
